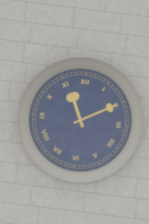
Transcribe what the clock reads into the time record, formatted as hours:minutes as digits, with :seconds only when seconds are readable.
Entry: 11:10
